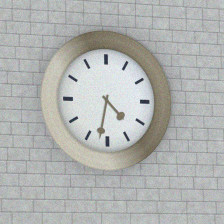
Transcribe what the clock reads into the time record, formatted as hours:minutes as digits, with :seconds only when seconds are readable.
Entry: 4:32
